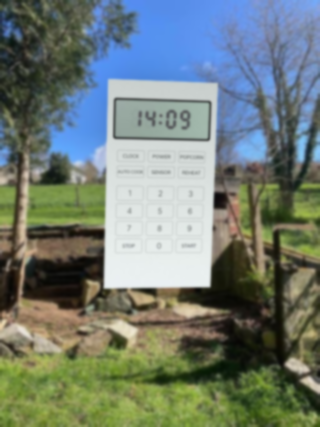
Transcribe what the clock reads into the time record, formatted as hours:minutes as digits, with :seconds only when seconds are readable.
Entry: 14:09
